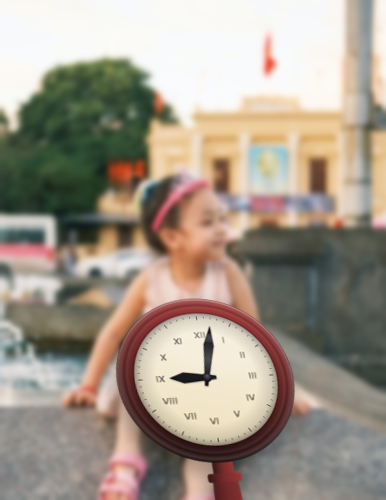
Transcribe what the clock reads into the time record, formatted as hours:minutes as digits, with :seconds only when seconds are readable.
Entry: 9:02
